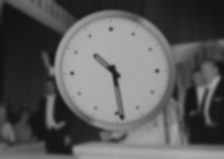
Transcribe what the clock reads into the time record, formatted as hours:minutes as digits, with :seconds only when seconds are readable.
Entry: 10:29
